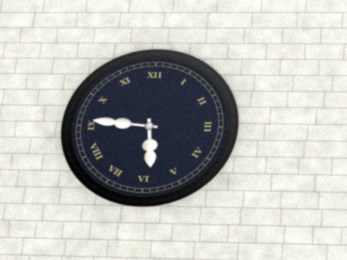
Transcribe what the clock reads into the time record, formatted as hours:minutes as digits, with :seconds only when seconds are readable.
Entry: 5:46
